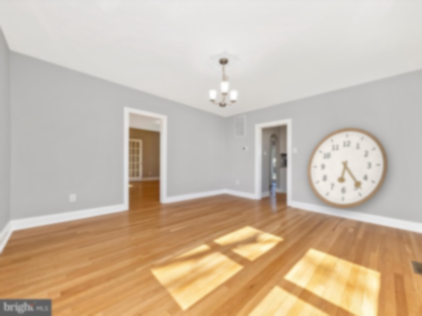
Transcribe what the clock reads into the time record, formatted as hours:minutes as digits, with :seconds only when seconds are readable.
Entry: 6:24
